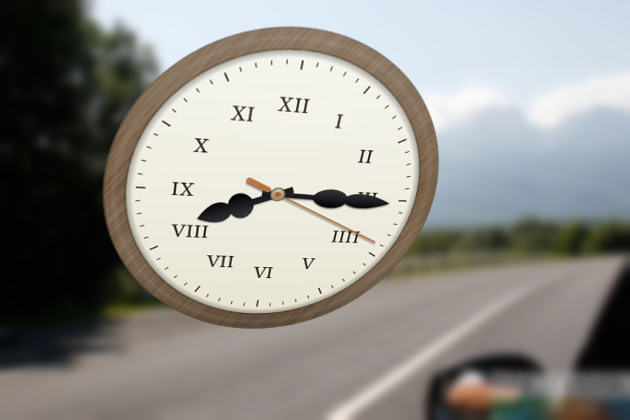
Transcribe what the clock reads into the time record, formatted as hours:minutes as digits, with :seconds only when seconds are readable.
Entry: 8:15:19
